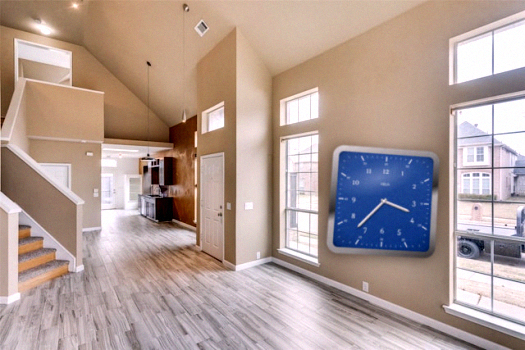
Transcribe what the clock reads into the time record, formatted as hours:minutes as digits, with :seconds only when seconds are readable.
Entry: 3:37
